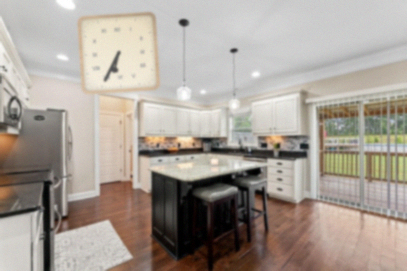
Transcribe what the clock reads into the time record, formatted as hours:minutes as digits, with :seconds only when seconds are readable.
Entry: 6:35
